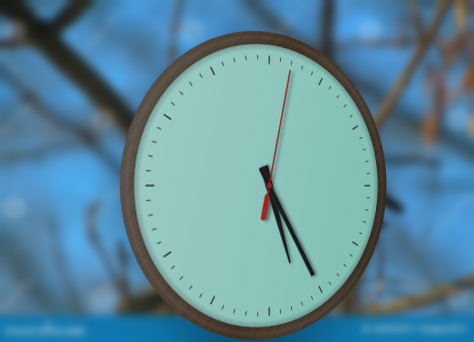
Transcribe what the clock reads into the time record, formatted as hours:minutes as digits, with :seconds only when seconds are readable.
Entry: 5:25:02
